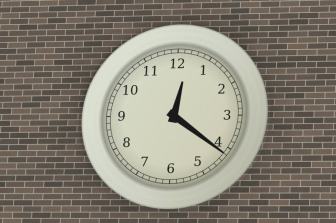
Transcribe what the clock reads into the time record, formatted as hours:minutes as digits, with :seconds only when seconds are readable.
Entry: 12:21
